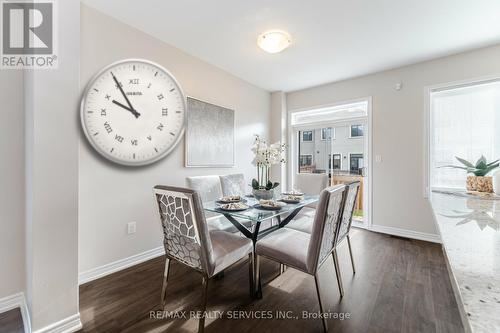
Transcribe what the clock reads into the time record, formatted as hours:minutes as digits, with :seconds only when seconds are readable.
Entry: 9:55
